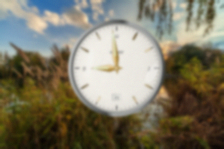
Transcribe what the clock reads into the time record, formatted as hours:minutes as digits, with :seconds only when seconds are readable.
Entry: 8:59
